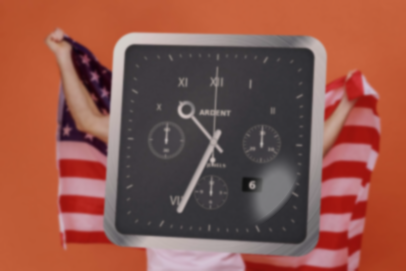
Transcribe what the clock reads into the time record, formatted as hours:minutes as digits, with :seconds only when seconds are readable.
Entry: 10:34
